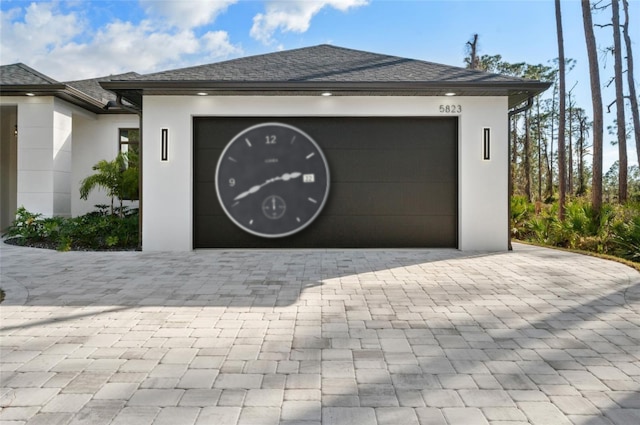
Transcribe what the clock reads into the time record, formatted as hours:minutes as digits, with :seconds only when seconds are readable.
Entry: 2:41
